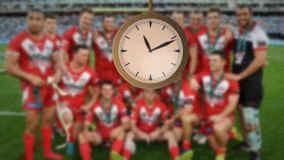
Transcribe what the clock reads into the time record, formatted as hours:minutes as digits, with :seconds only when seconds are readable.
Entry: 11:11
